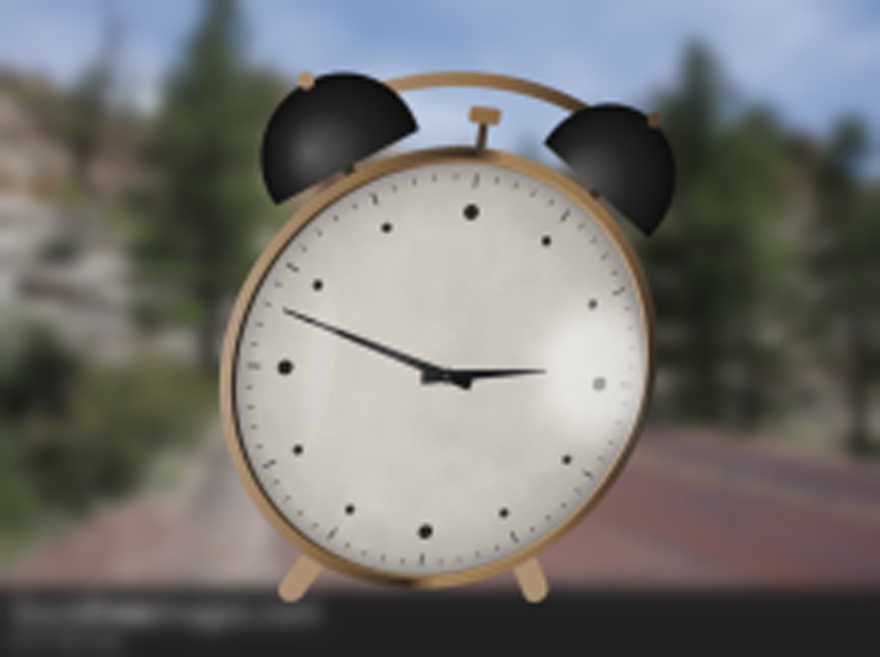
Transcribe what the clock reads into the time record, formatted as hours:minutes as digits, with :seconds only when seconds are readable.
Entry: 2:48
